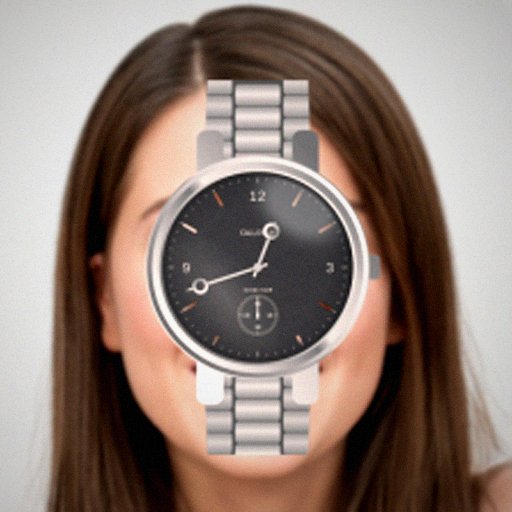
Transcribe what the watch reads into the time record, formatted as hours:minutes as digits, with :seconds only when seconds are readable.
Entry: 12:42
